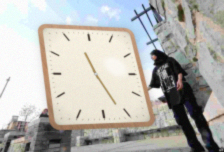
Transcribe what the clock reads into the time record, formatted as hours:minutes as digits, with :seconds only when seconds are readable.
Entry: 11:26
